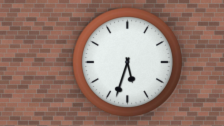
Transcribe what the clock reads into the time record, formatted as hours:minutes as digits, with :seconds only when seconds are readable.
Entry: 5:33
